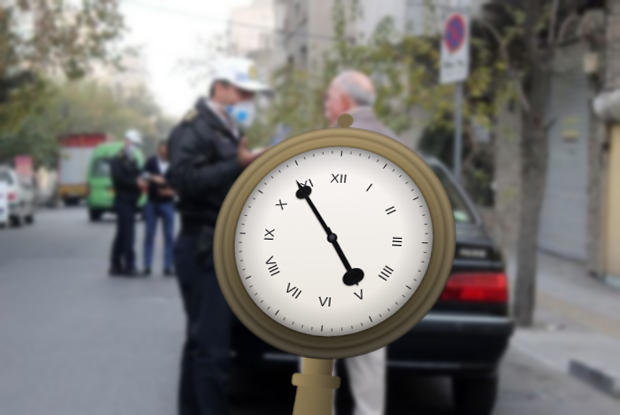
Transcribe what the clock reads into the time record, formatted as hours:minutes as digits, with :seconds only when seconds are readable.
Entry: 4:54
